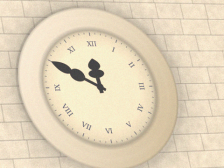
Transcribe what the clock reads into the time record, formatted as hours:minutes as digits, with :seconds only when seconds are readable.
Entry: 11:50
